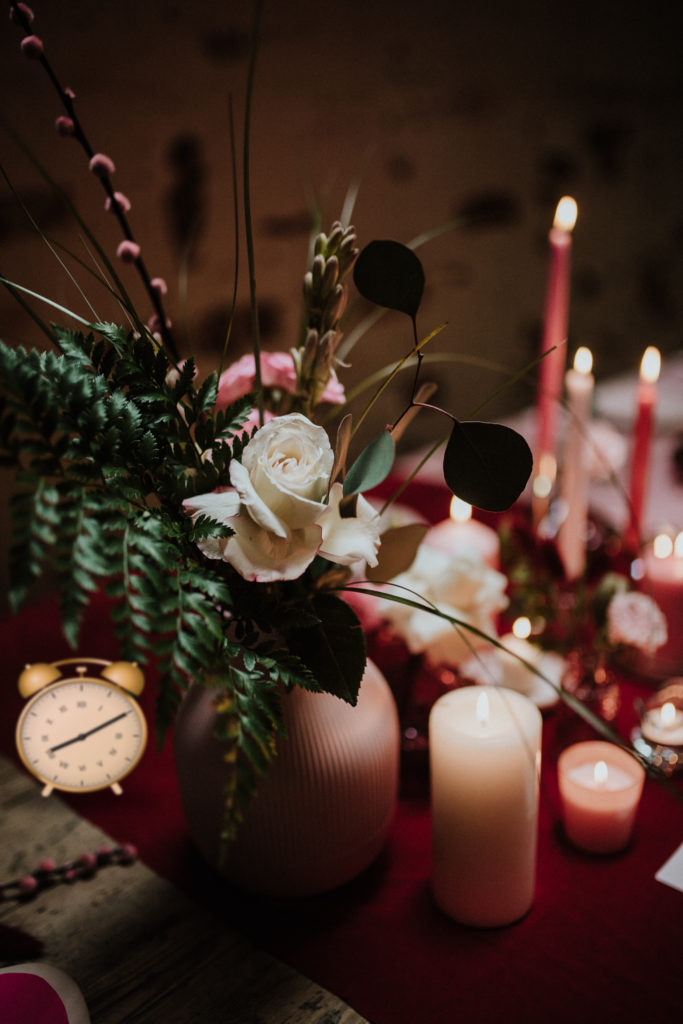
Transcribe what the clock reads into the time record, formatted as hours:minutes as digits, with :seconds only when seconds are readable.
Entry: 8:10
